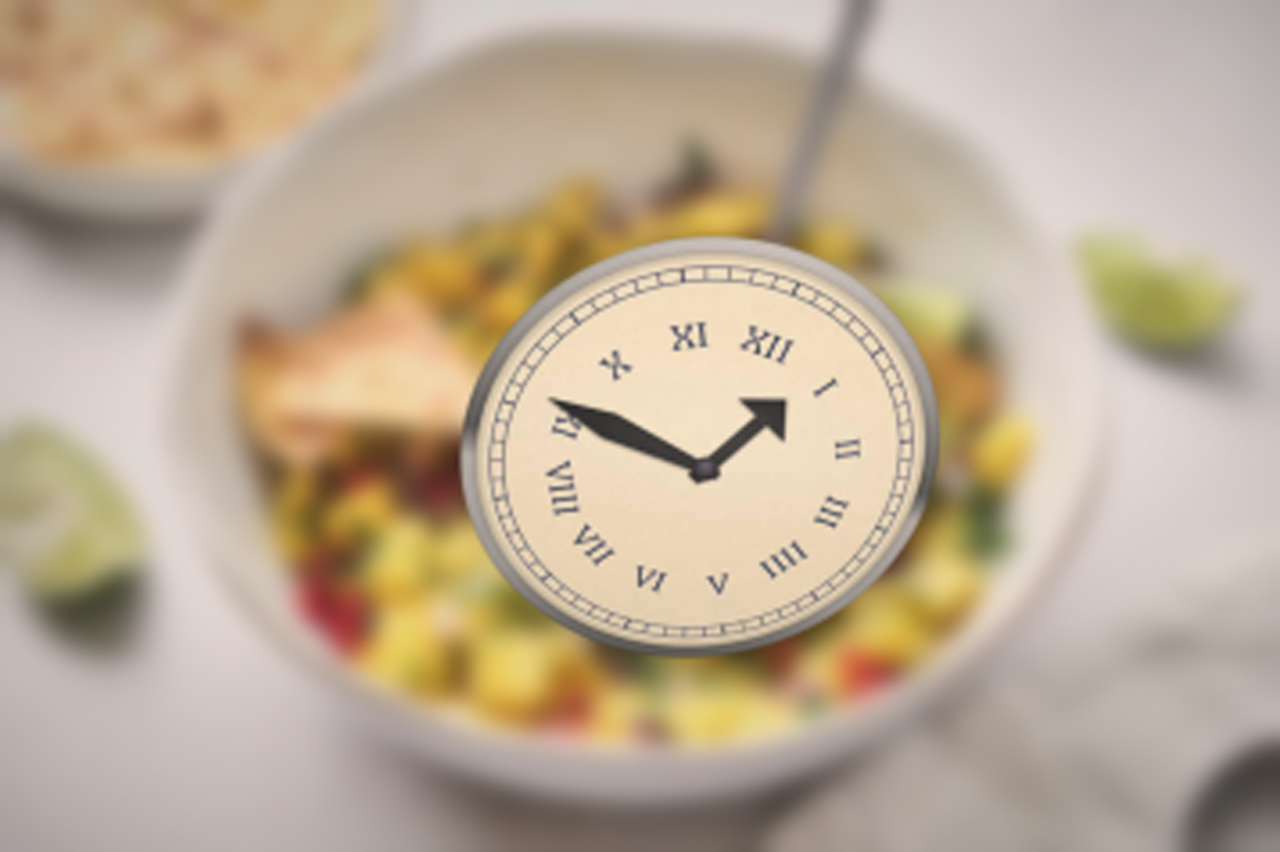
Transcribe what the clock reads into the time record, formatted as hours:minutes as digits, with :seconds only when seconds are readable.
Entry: 12:46
